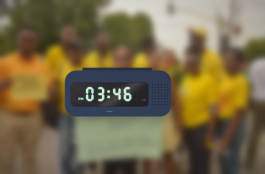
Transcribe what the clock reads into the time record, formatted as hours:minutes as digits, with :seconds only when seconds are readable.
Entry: 3:46
